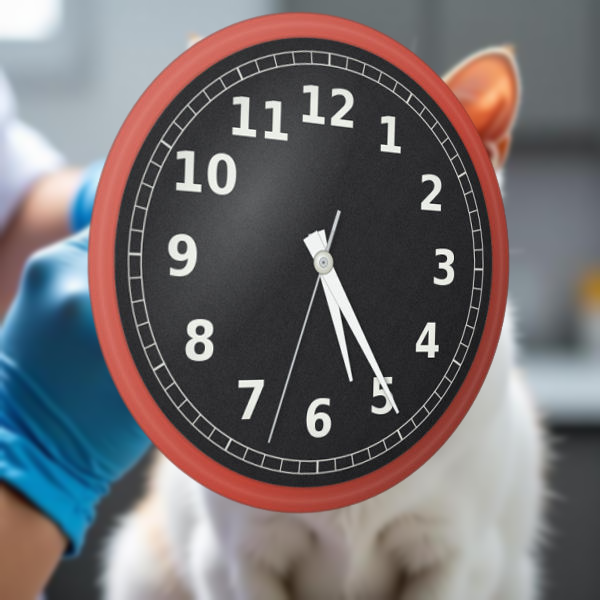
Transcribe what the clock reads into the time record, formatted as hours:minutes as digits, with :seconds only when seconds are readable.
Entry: 5:24:33
